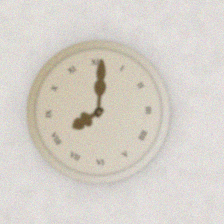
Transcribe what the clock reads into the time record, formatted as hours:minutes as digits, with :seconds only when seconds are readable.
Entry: 8:01
